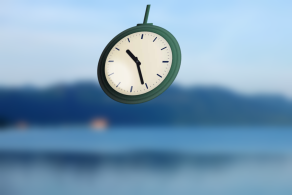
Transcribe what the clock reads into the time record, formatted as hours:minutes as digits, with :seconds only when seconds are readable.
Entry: 10:26
